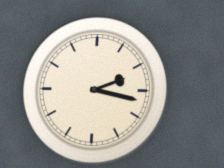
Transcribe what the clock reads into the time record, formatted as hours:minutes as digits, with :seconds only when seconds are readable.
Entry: 2:17
